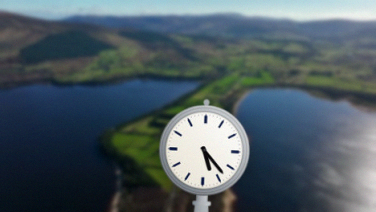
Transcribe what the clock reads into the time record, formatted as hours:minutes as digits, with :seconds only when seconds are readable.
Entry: 5:23
